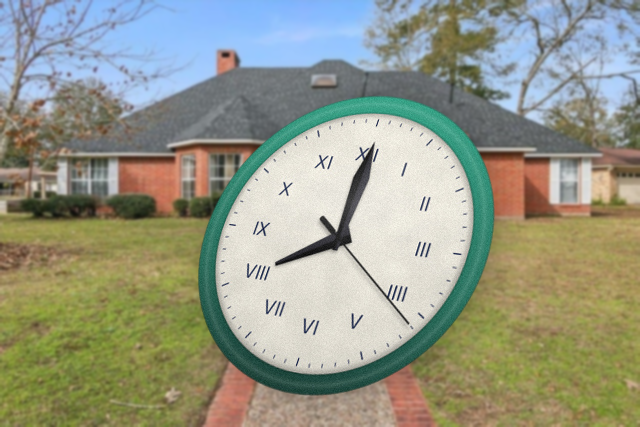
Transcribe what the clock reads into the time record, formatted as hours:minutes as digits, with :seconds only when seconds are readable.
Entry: 8:00:21
